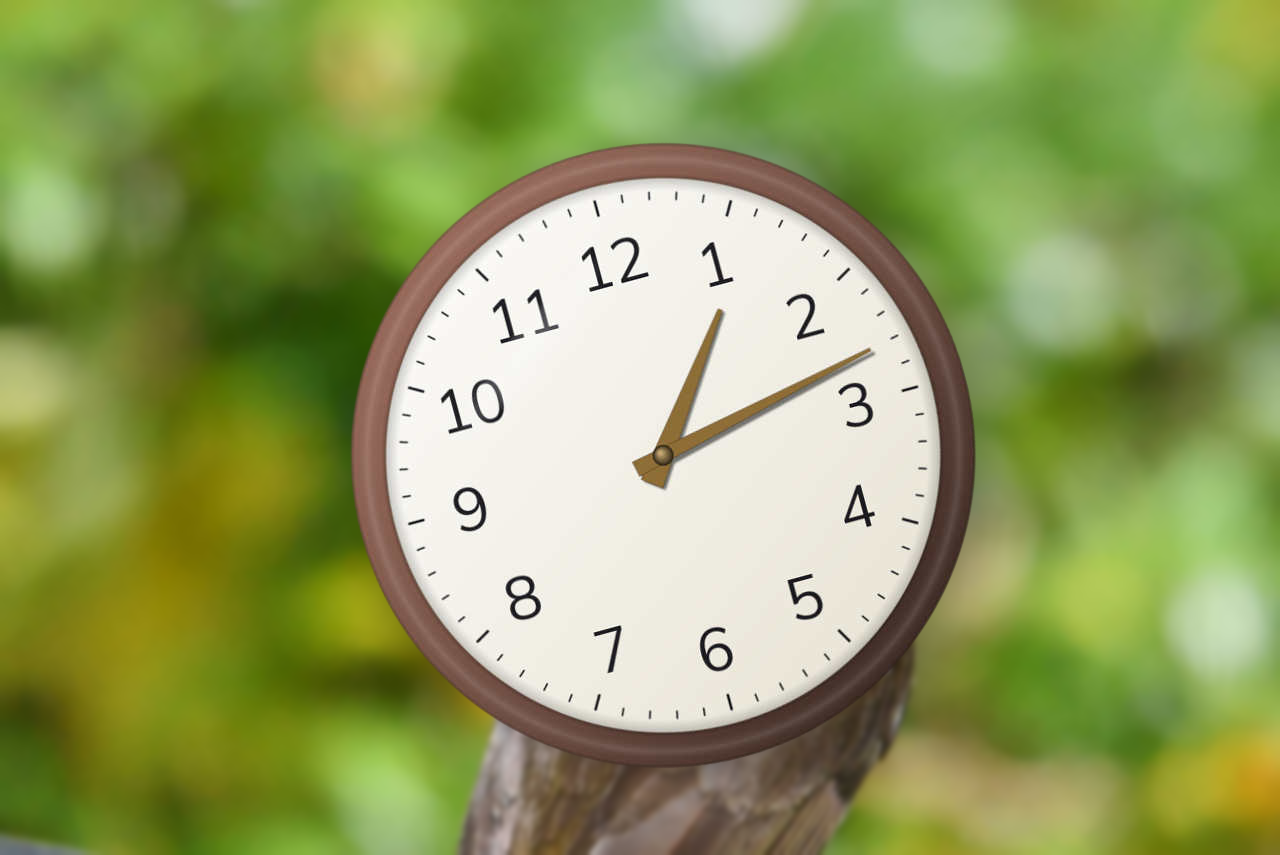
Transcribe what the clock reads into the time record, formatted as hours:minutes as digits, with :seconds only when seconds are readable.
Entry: 1:13
